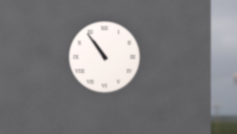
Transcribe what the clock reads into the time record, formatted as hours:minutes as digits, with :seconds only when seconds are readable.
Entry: 10:54
